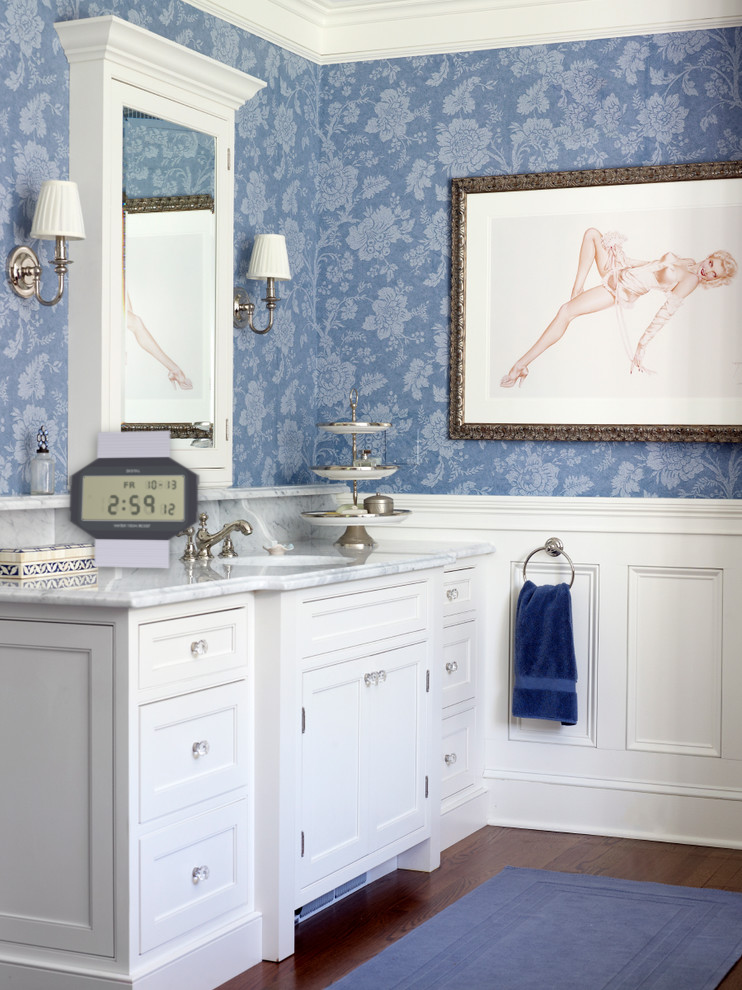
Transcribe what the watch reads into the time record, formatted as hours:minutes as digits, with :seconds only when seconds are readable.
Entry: 2:59:12
